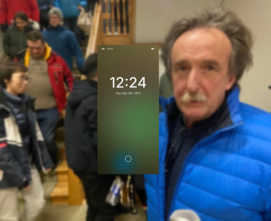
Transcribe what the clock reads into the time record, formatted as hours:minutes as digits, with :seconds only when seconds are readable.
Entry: 12:24
